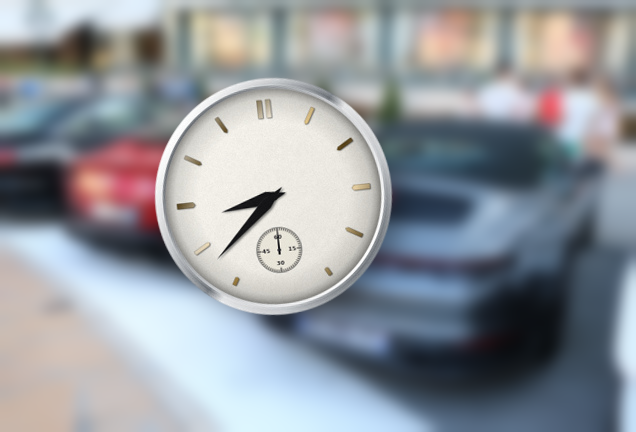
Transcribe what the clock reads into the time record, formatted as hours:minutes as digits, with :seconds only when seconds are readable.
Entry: 8:38
